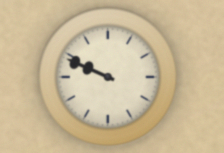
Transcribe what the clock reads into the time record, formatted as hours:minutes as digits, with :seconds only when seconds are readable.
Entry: 9:49
